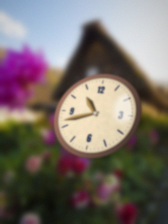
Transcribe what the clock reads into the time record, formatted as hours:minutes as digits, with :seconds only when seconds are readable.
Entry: 10:42
